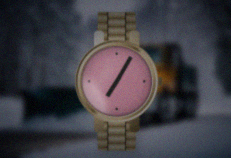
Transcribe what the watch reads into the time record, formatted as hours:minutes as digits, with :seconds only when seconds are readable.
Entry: 7:05
